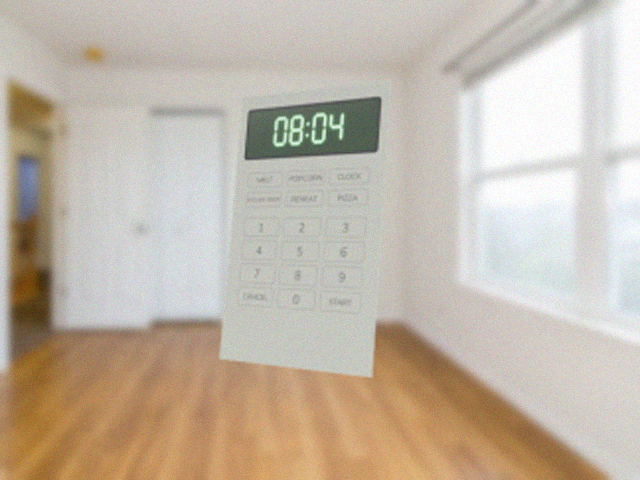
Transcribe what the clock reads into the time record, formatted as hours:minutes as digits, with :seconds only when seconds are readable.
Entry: 8:04
